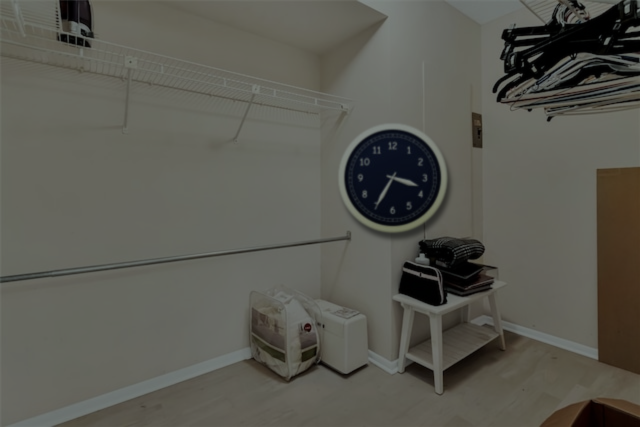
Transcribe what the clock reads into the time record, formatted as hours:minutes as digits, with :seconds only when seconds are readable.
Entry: 3:35
